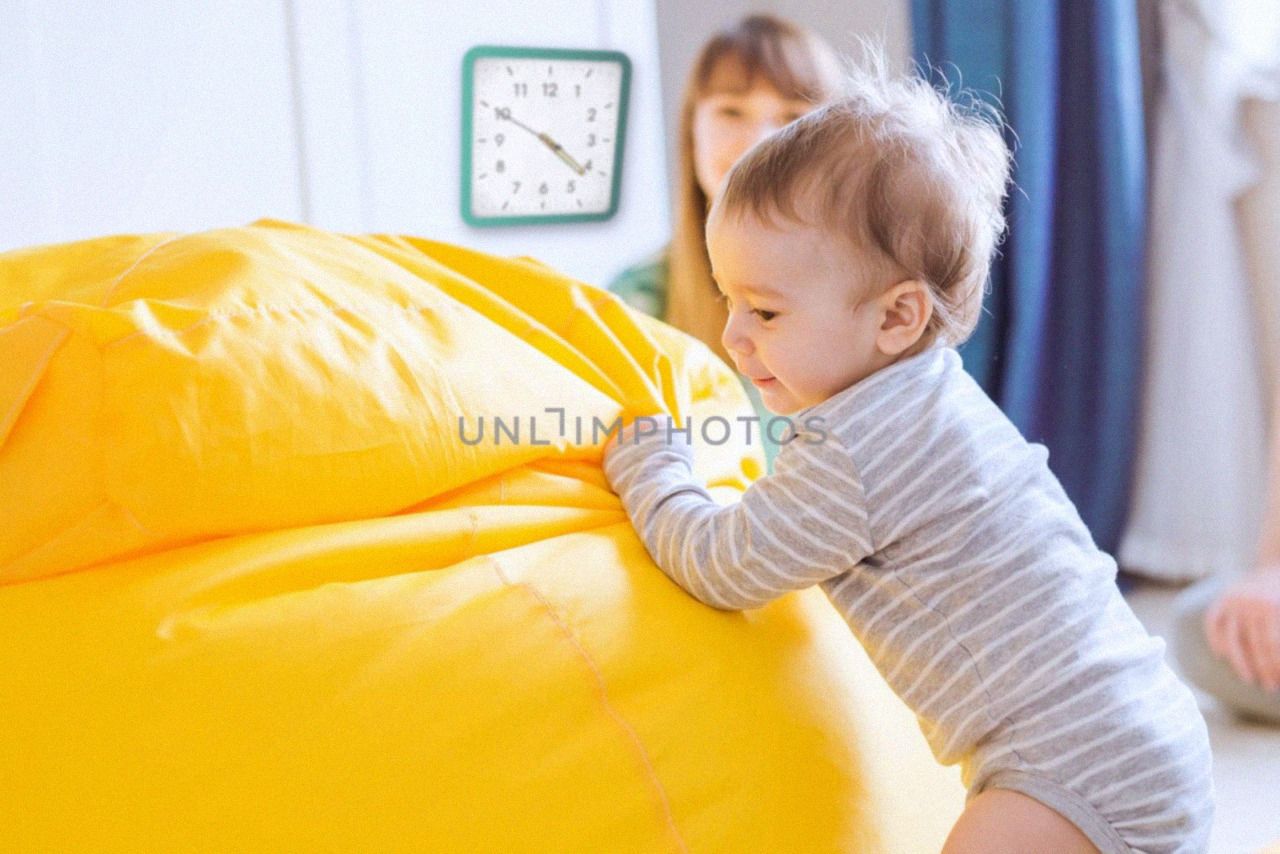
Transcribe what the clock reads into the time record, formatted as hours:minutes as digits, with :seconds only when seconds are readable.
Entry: 4:21:50
